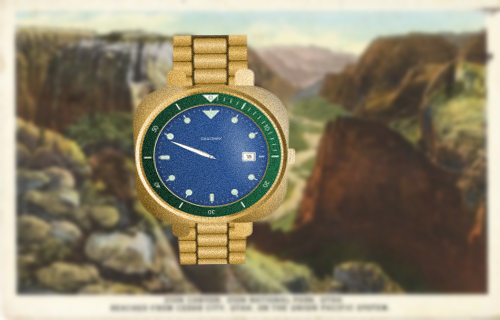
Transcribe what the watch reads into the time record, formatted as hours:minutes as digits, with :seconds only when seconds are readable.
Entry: 9:49
